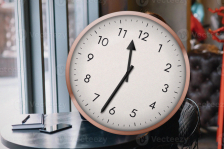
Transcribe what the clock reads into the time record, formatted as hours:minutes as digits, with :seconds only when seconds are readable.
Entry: 11:32
